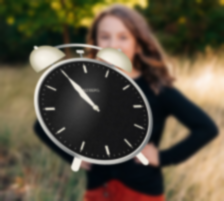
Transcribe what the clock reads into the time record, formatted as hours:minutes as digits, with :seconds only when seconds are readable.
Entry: 10:55
